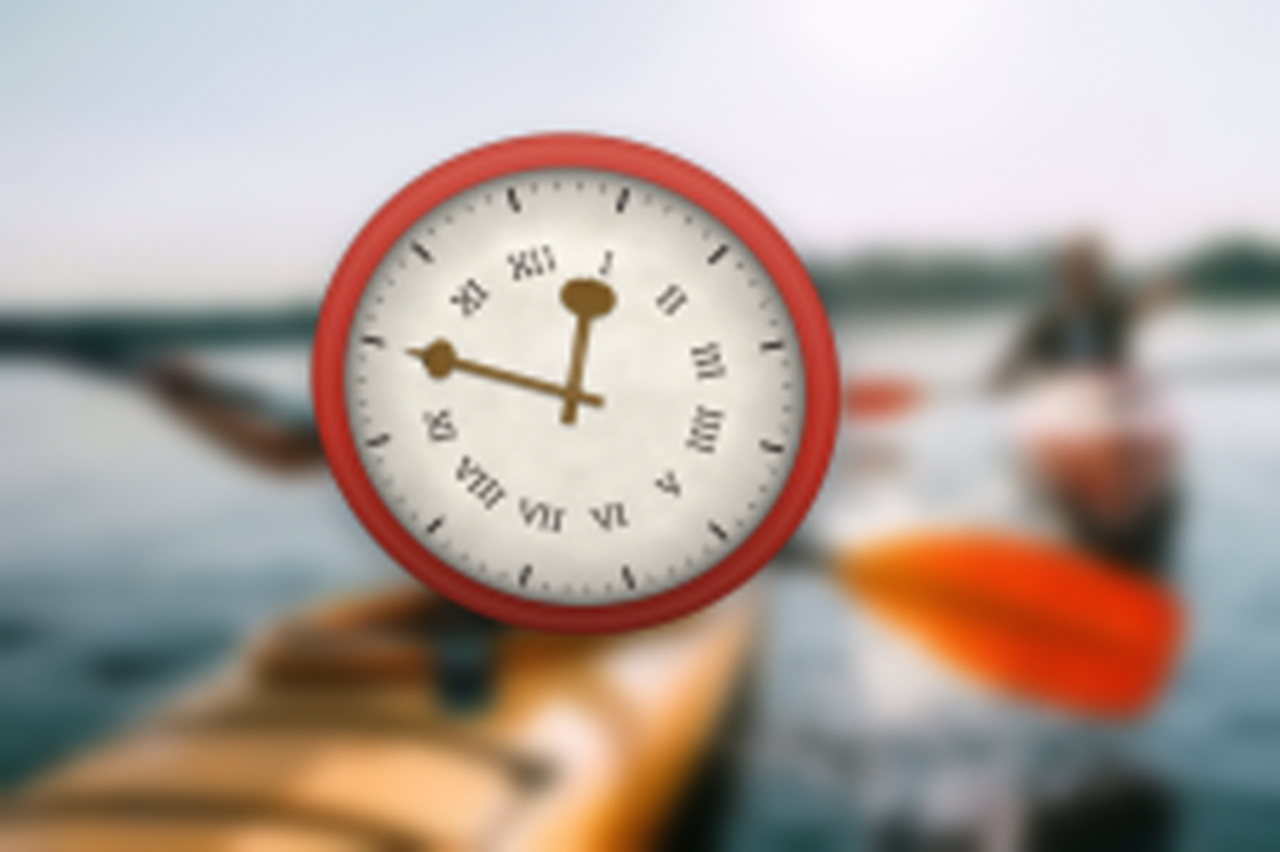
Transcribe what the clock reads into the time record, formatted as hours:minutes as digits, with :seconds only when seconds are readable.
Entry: 12:50
